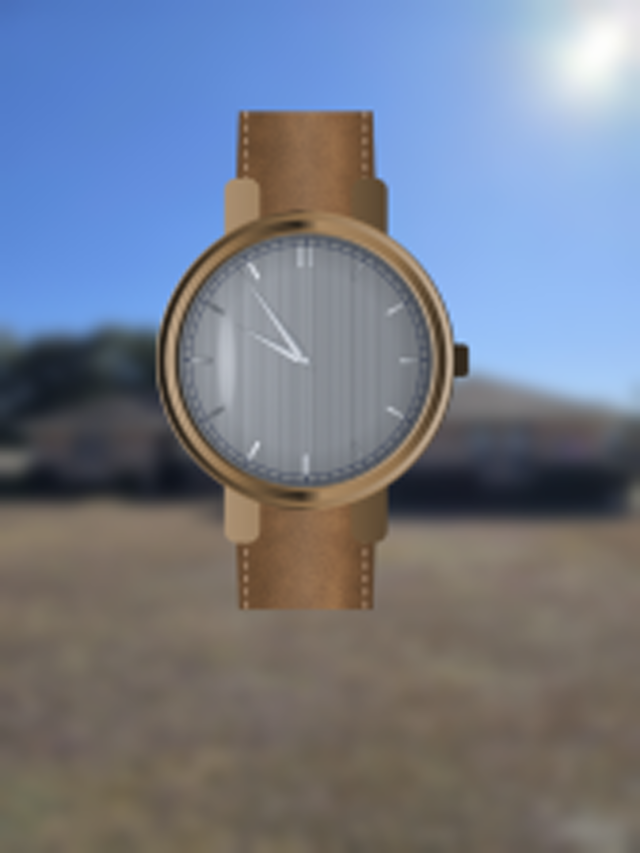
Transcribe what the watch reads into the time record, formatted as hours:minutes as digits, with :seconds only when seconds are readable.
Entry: 9:54
